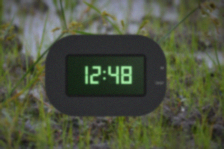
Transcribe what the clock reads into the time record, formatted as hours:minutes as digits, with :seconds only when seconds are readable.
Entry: 12:48
